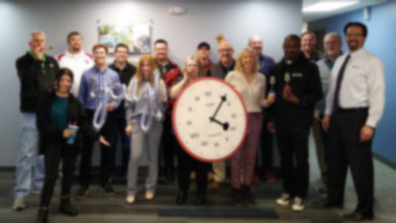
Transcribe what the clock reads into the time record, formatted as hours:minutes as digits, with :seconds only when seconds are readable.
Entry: 4:07
